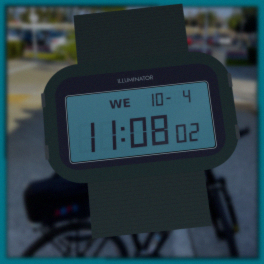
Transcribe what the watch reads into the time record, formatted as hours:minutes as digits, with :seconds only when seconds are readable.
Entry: 11:08:02
